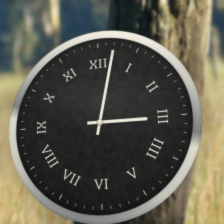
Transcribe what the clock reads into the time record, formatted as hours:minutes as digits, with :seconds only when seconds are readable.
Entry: 3:02
